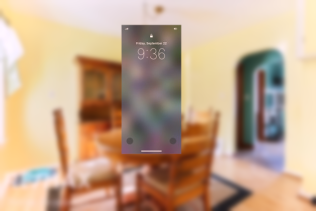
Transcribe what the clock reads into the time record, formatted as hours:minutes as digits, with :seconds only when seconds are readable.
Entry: 9:36
